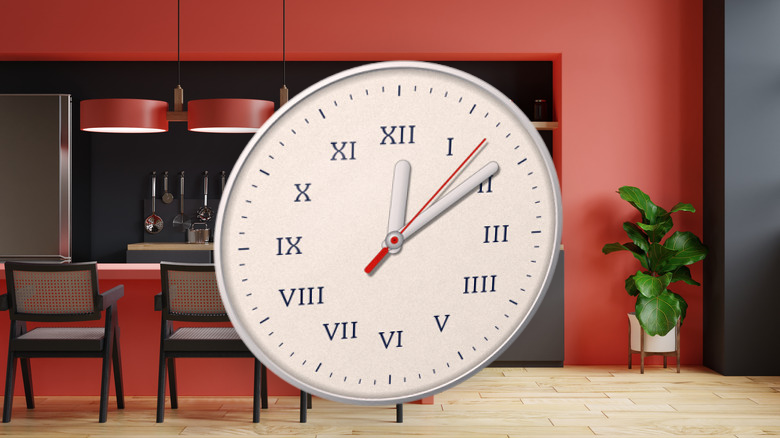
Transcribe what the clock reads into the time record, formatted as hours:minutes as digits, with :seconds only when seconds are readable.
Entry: 12:09:07
